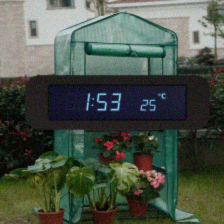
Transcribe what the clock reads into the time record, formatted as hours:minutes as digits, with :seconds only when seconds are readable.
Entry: 1:53
